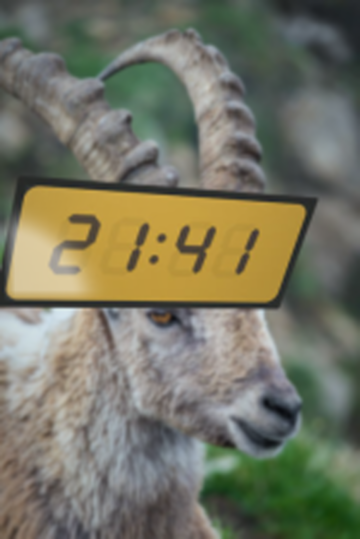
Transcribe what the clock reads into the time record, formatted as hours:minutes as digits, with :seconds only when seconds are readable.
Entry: 21:41
